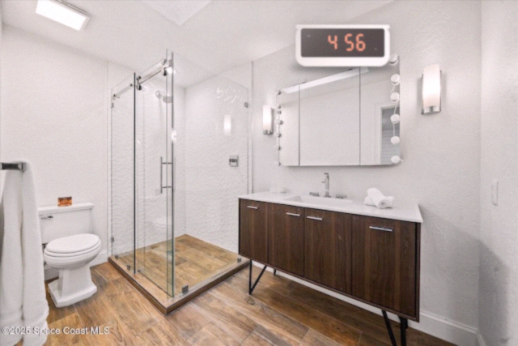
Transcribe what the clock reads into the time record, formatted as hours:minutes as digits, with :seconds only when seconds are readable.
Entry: 4:56
